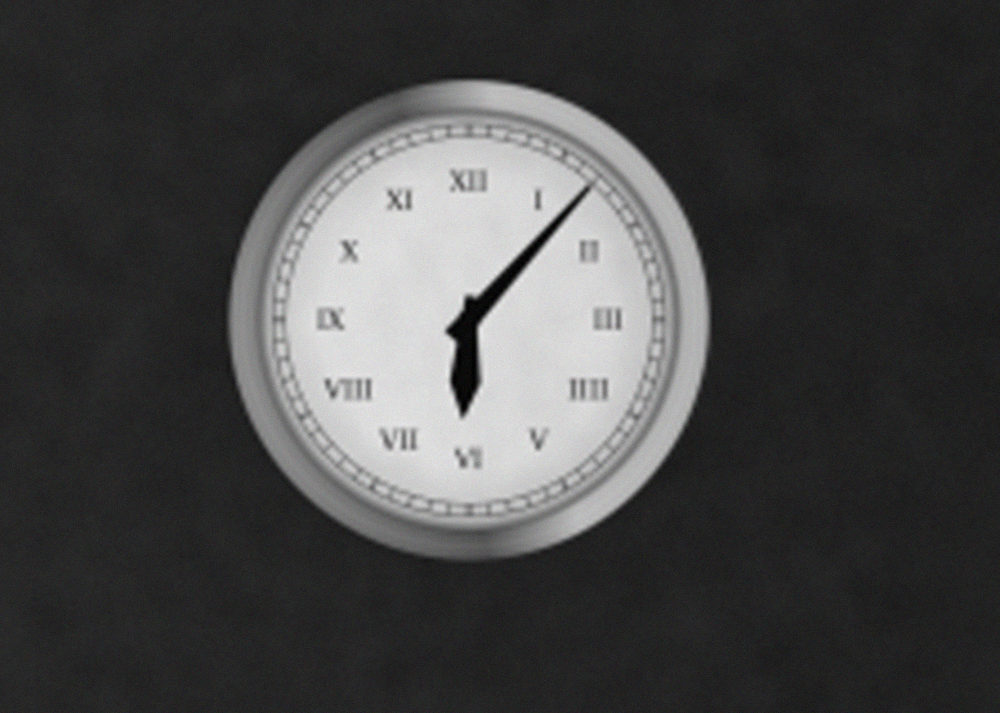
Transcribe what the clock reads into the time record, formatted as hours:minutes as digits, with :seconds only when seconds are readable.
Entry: 6:07
